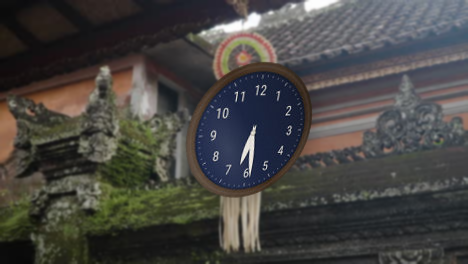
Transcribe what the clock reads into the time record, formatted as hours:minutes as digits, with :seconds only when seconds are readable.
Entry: 6:29
